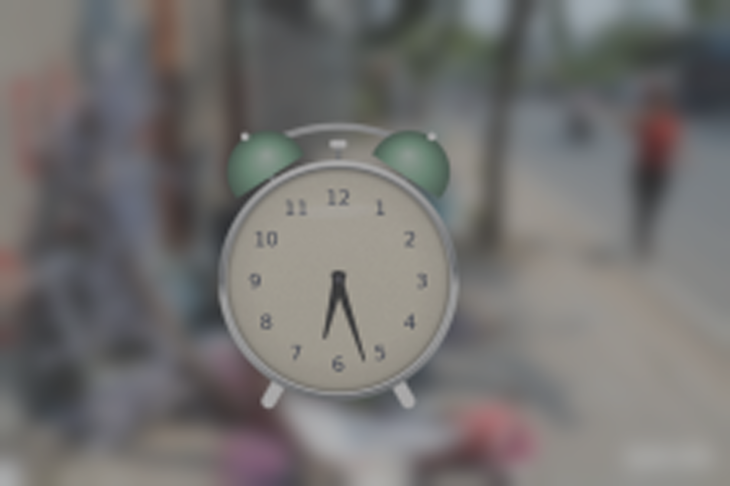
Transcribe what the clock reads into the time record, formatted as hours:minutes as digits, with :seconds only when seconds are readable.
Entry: 6:27
